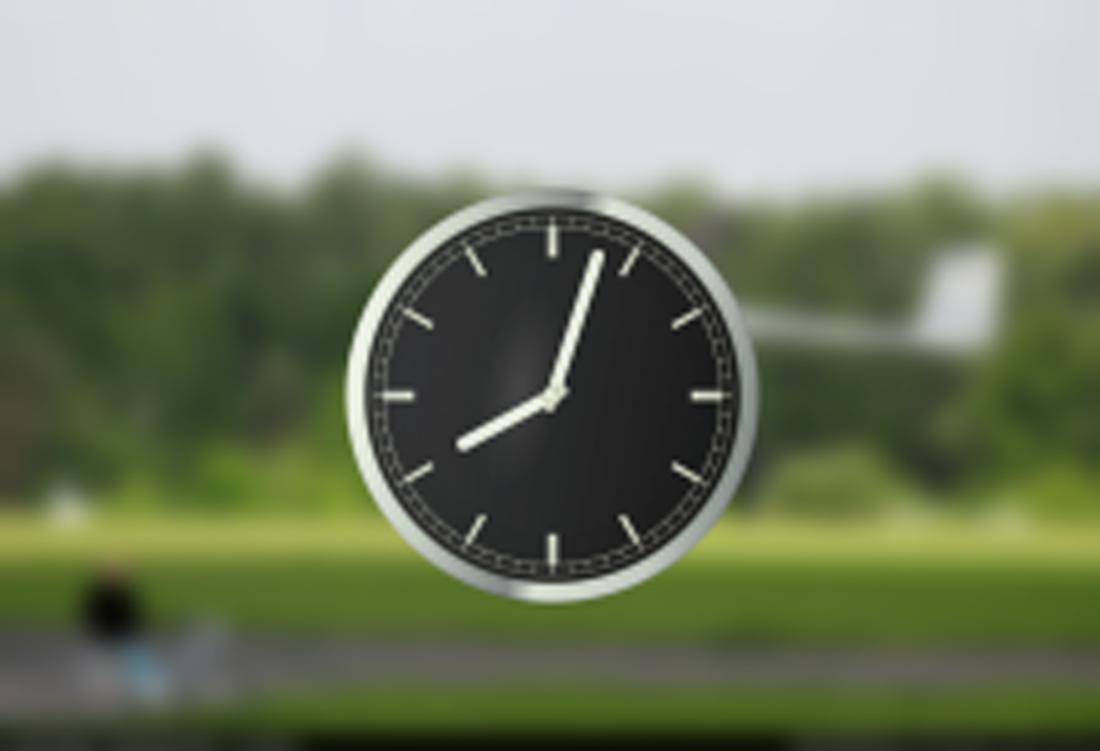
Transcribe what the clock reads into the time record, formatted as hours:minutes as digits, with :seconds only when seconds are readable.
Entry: 8:03
